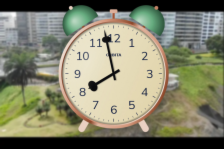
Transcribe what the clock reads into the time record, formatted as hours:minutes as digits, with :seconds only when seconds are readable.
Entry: 7:58
